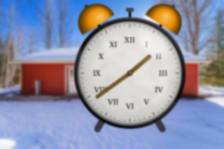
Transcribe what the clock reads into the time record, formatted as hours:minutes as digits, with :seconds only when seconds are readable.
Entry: 1:39
